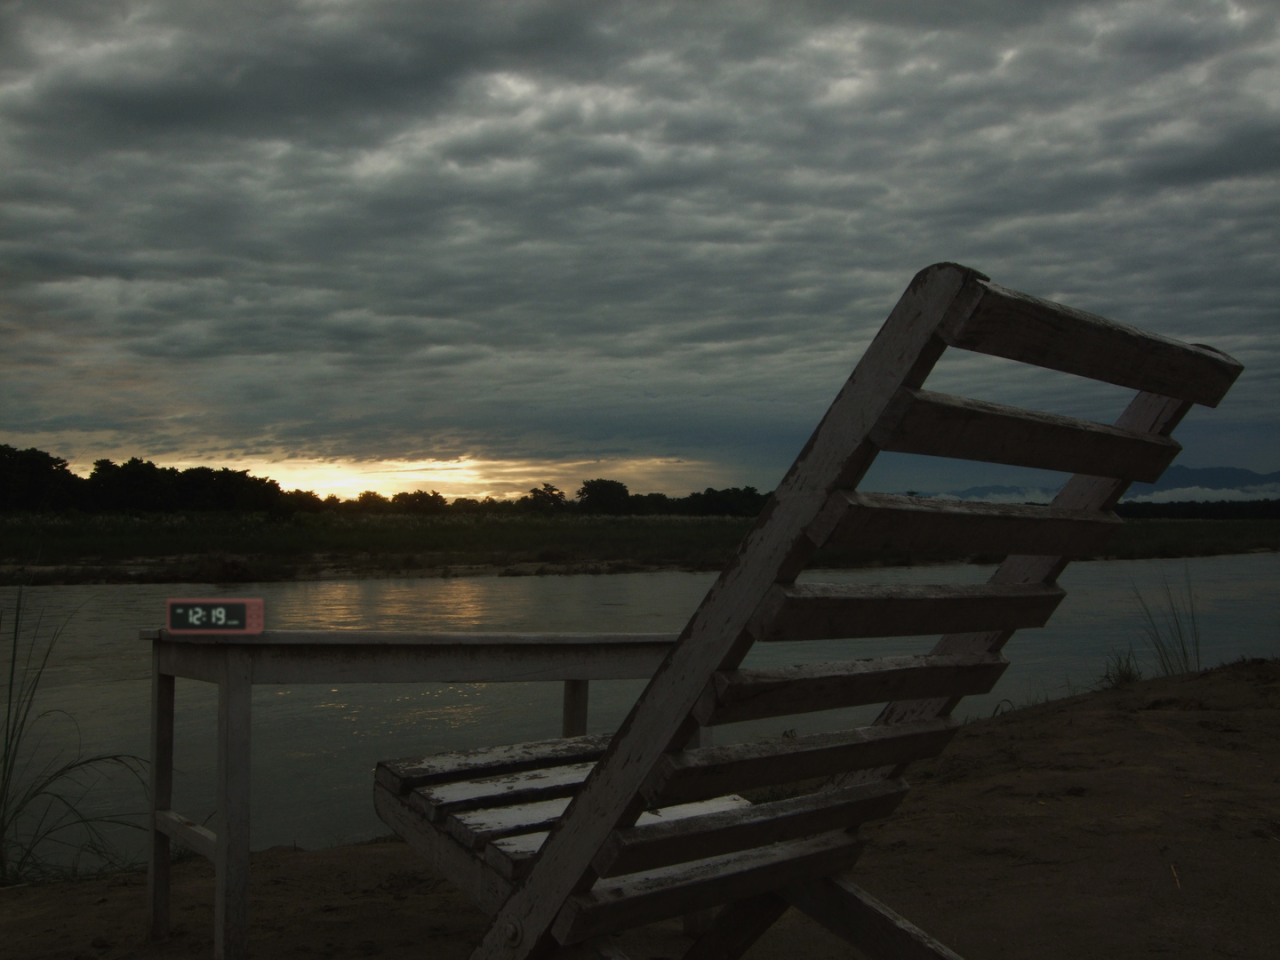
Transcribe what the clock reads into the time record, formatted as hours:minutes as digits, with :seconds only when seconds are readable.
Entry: 12:19
